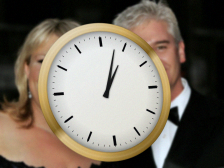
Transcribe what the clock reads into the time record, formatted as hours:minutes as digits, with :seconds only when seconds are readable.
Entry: 1:03
